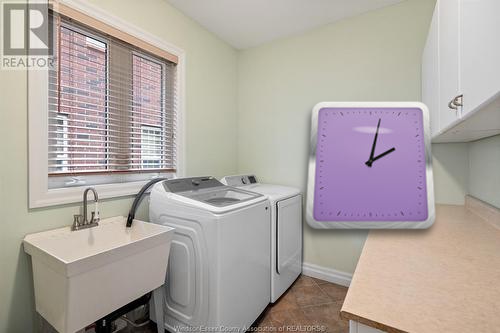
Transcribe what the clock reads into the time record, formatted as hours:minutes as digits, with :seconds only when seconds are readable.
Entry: 2:02
